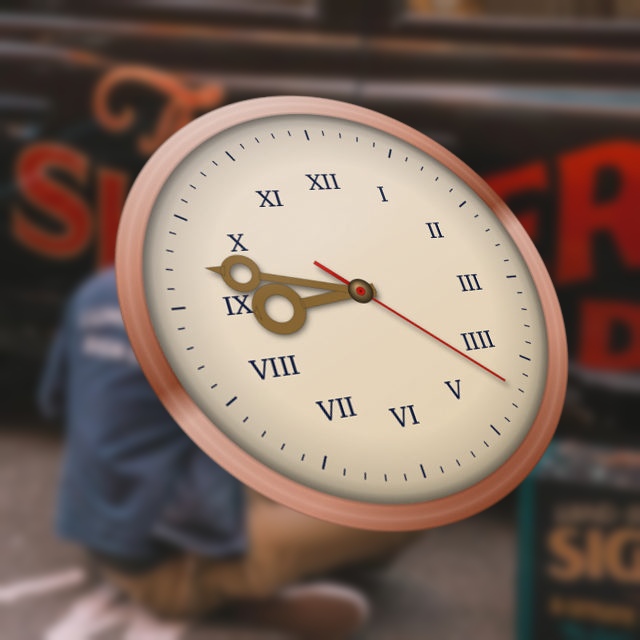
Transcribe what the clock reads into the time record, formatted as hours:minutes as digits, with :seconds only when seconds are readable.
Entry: 8:47:22
